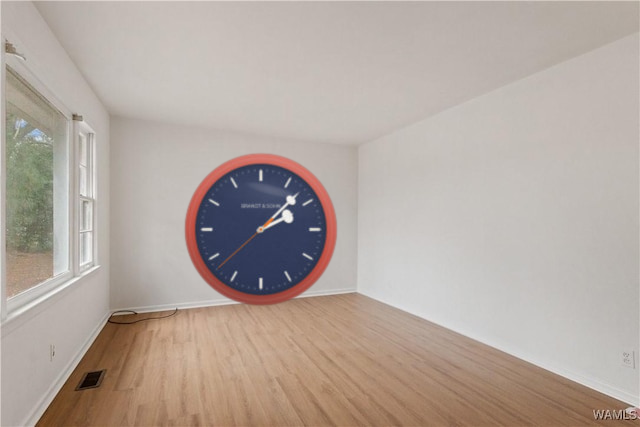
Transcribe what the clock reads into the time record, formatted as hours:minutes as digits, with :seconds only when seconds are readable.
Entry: 2:07:38
